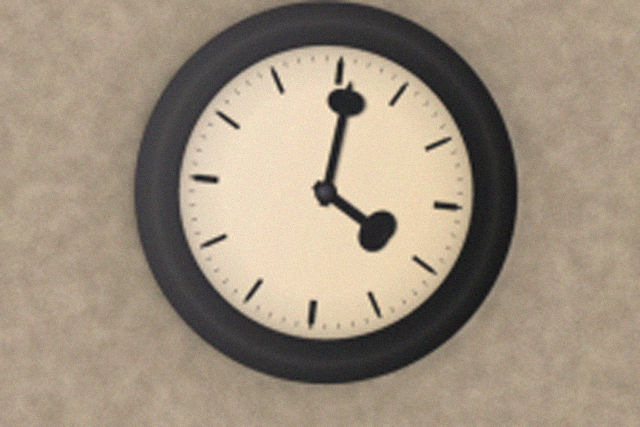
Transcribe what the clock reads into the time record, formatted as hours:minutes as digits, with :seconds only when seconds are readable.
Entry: 4:01
